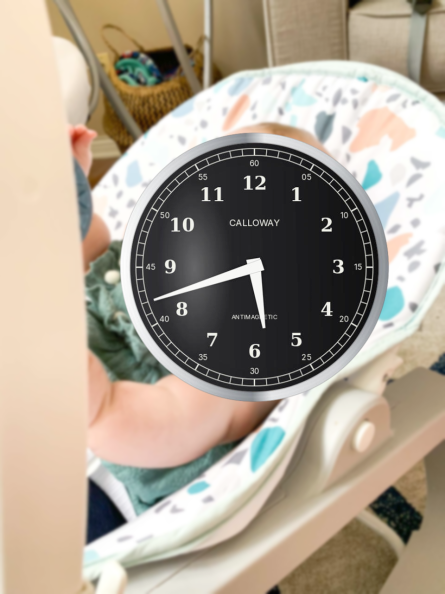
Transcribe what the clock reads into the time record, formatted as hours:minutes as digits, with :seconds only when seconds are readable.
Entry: 5:42
